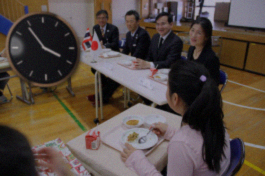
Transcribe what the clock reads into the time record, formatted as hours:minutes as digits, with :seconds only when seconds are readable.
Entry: 3:54
